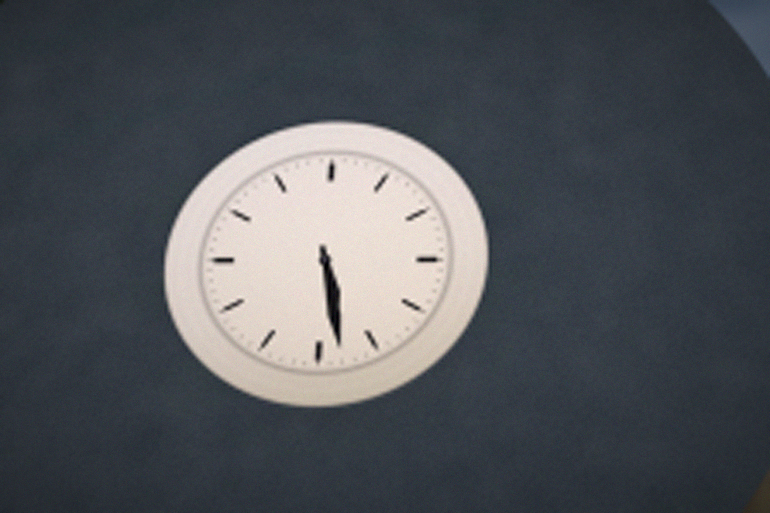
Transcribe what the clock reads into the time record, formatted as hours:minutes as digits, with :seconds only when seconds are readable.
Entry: 5:28
